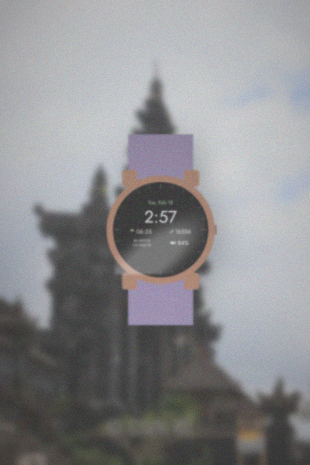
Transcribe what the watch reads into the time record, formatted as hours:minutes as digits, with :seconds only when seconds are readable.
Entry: 2:57
